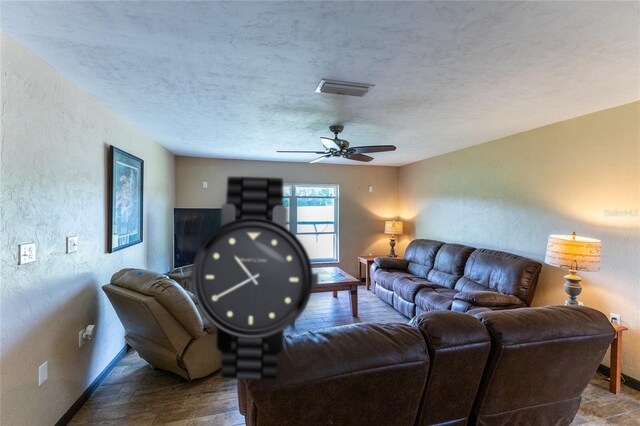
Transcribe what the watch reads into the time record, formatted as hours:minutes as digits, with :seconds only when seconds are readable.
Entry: 10:40
